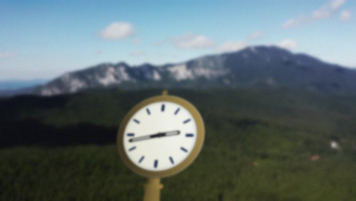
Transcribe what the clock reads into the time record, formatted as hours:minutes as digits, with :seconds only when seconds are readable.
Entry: 2:43
